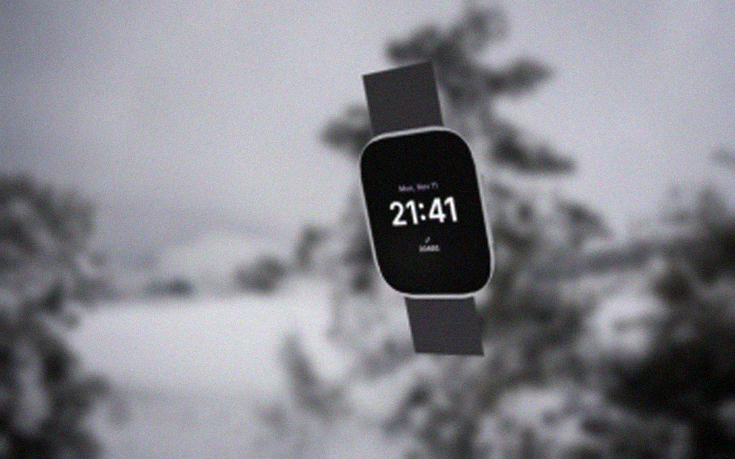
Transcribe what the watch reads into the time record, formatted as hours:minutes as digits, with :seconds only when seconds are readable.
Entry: 21:41
